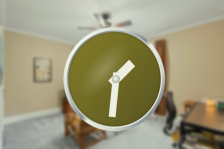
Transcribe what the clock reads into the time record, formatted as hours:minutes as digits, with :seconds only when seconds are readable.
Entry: 1:31
